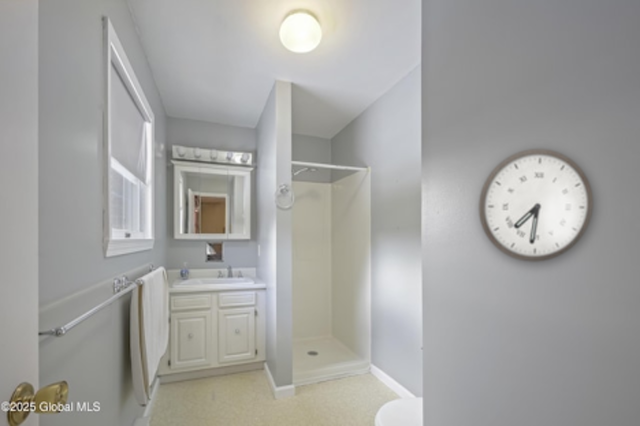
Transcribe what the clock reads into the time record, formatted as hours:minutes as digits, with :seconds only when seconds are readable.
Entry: 7:31
